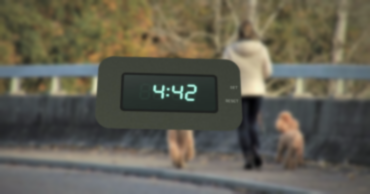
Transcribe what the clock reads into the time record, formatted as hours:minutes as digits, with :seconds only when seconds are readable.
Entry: 4:42
